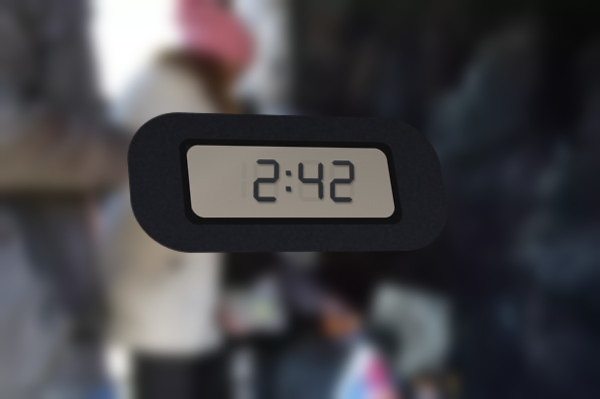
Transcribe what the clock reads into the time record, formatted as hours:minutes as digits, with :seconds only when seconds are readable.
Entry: 2:42
